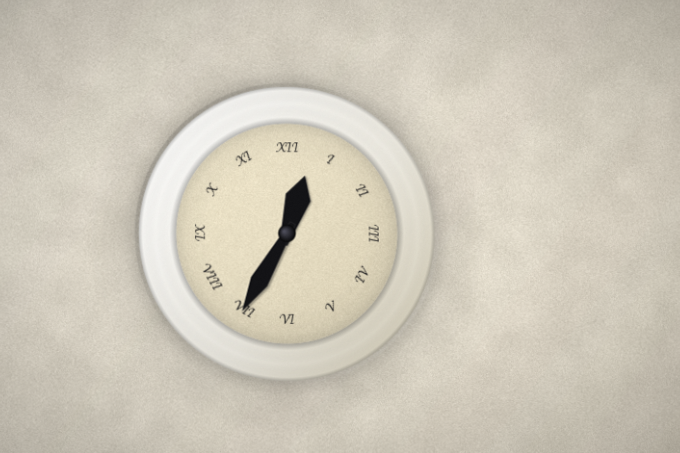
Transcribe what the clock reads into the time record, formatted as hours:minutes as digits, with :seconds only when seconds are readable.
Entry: 12:35
